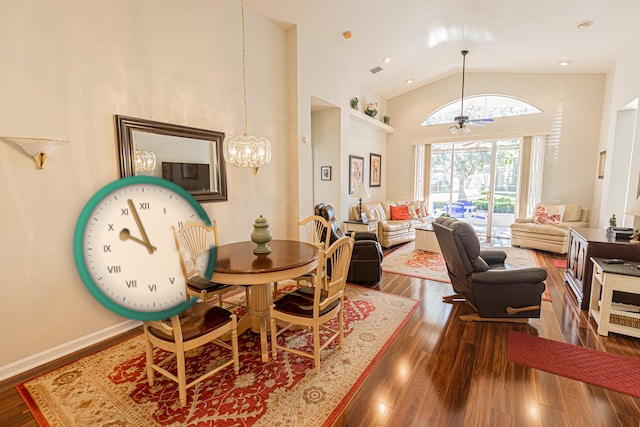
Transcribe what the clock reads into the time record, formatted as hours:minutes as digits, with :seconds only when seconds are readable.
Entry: 9:57
